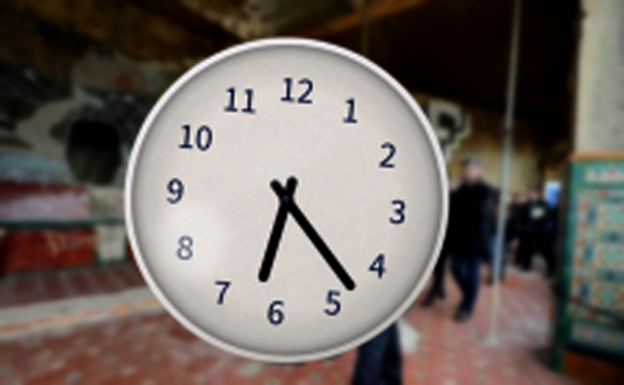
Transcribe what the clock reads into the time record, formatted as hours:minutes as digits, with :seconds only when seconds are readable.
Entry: 6:23
